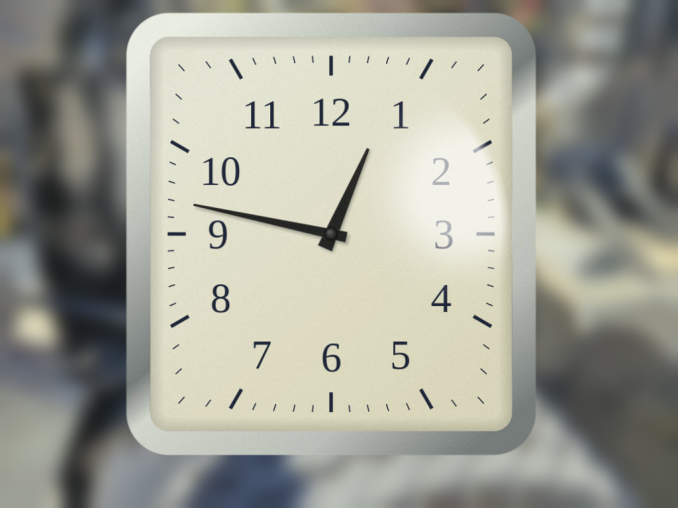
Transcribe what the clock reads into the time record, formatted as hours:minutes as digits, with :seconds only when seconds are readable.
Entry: 12:47
